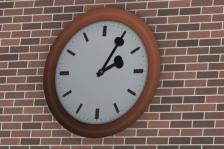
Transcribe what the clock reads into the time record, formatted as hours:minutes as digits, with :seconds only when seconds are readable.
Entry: 2:05
